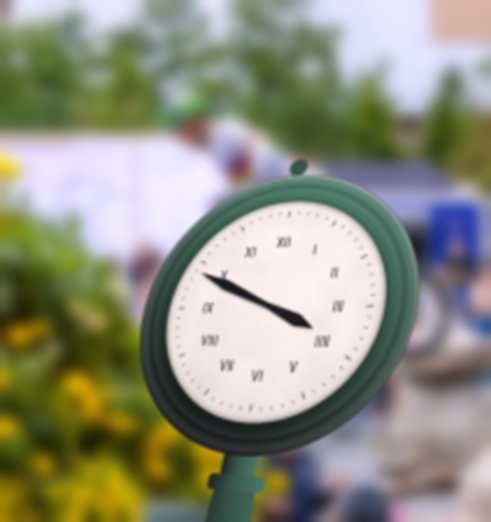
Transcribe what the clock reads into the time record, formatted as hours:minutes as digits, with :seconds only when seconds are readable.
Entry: 3:49
